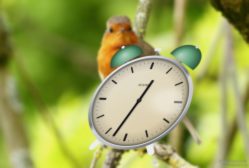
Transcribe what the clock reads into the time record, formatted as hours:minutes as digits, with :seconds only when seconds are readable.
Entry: 12:33
